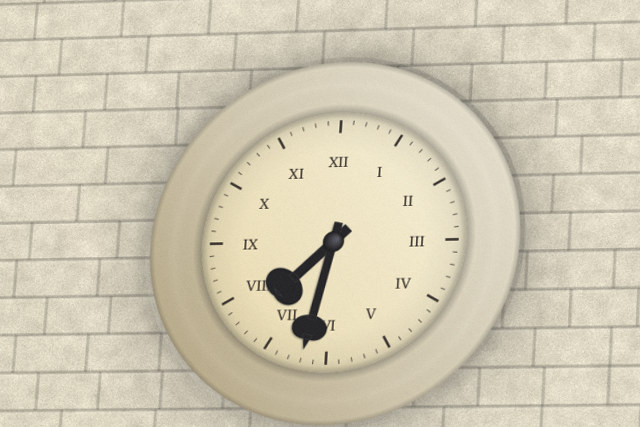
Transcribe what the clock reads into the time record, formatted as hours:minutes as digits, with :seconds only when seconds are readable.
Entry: 7:32
